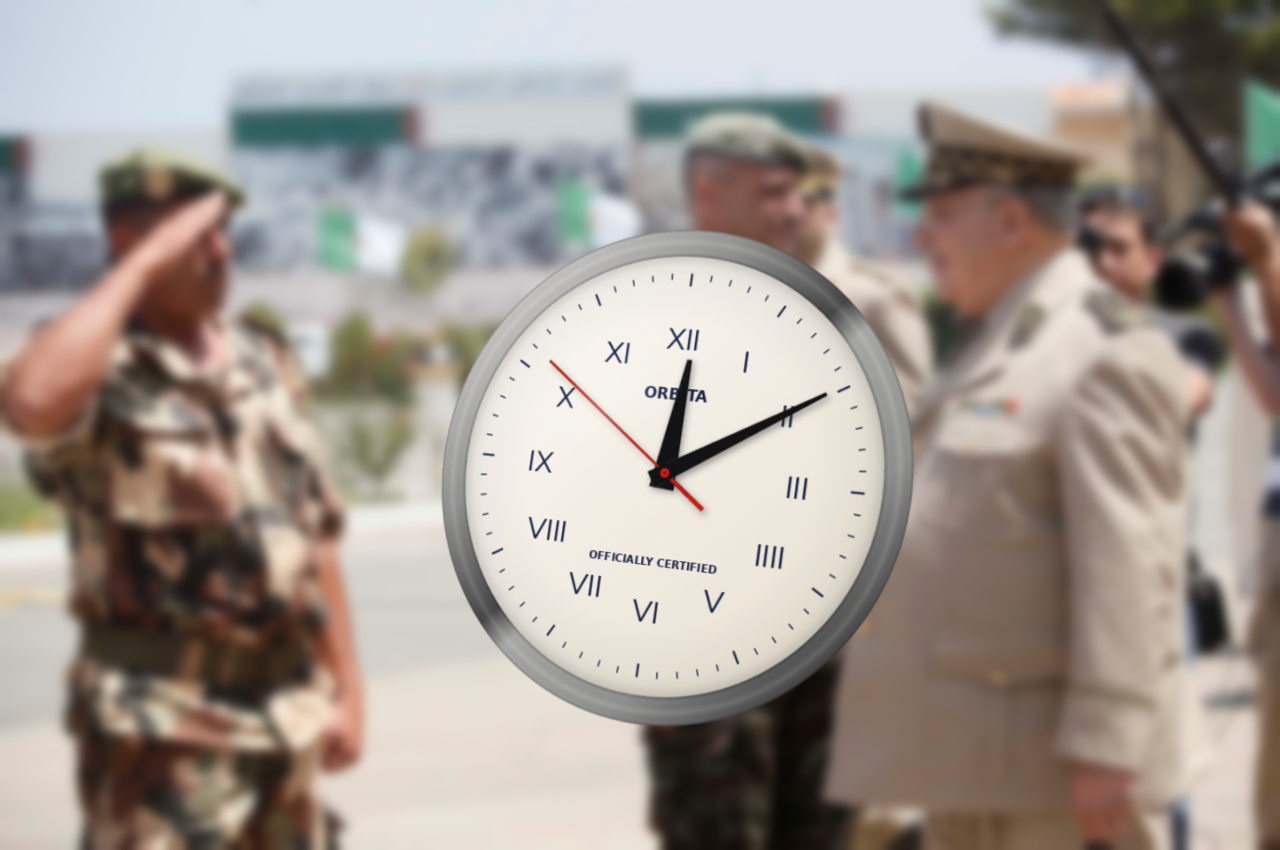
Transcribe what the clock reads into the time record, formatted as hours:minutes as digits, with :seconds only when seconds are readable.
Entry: 12:09:51
